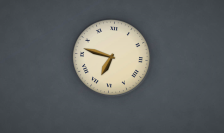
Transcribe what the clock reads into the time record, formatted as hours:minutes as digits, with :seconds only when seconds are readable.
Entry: 6:47
